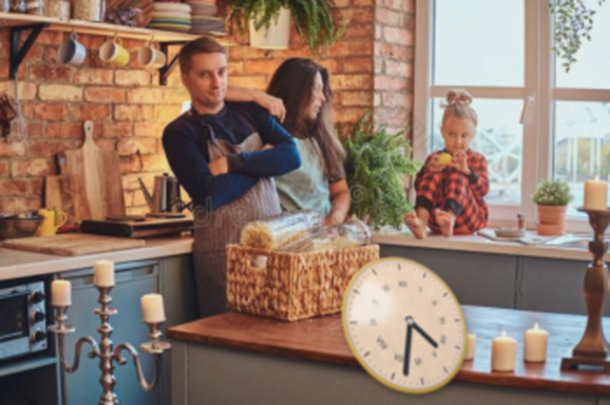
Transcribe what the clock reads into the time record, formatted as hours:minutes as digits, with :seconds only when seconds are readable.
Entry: 4:33
